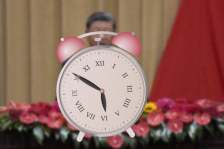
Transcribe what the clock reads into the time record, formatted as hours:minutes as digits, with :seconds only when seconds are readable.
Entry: 5:51
